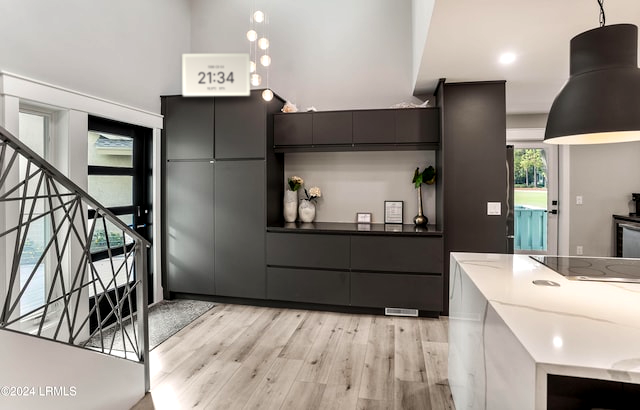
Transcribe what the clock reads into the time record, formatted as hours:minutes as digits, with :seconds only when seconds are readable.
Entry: 21:34
